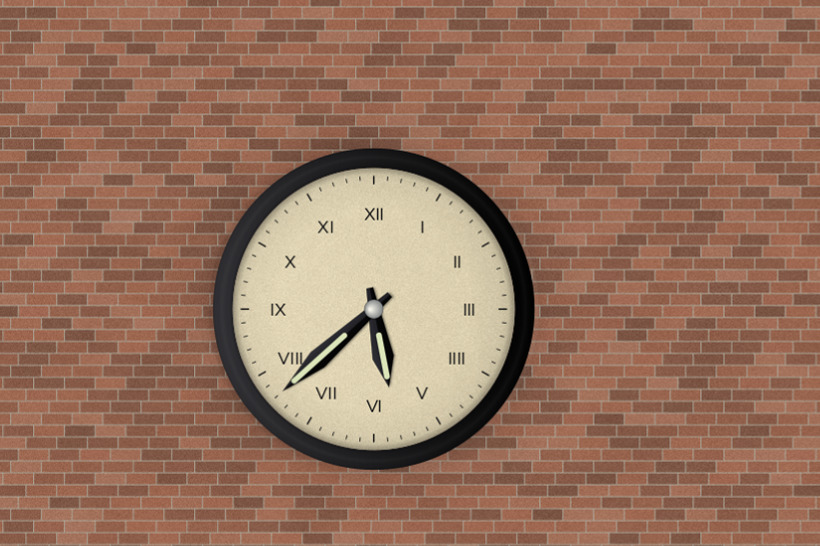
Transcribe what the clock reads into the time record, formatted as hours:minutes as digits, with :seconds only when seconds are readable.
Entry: 5:38
